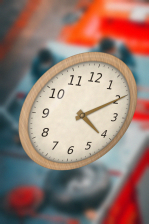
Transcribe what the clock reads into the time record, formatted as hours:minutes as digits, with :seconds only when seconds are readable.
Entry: 4:10
